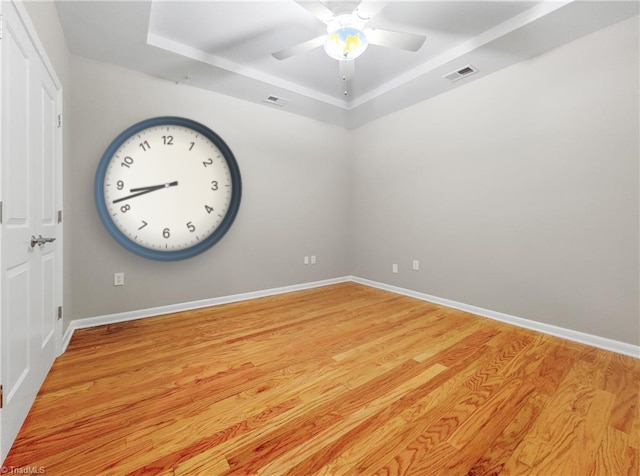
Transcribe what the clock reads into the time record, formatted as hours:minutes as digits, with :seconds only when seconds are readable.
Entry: 8:42
